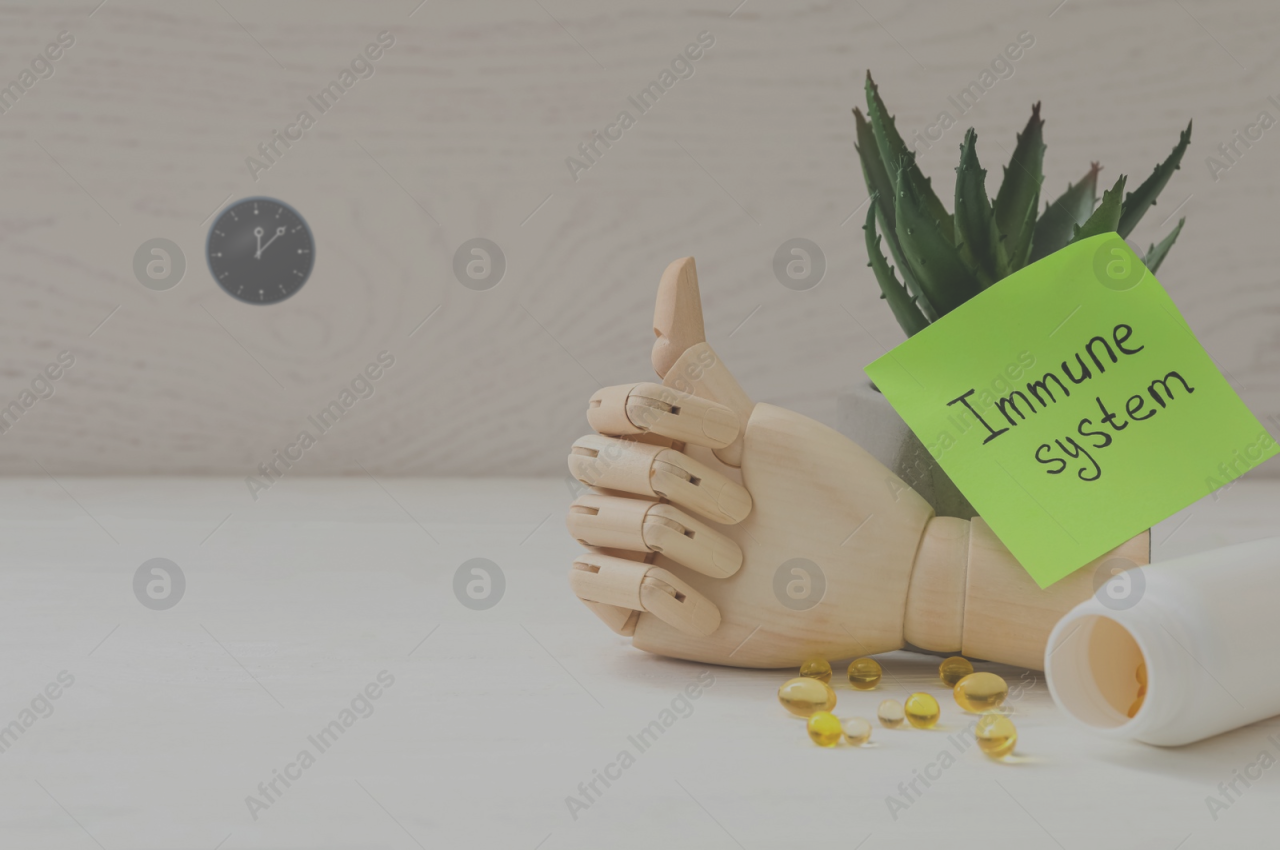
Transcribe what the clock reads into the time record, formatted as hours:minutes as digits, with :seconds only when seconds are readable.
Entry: 12:08
